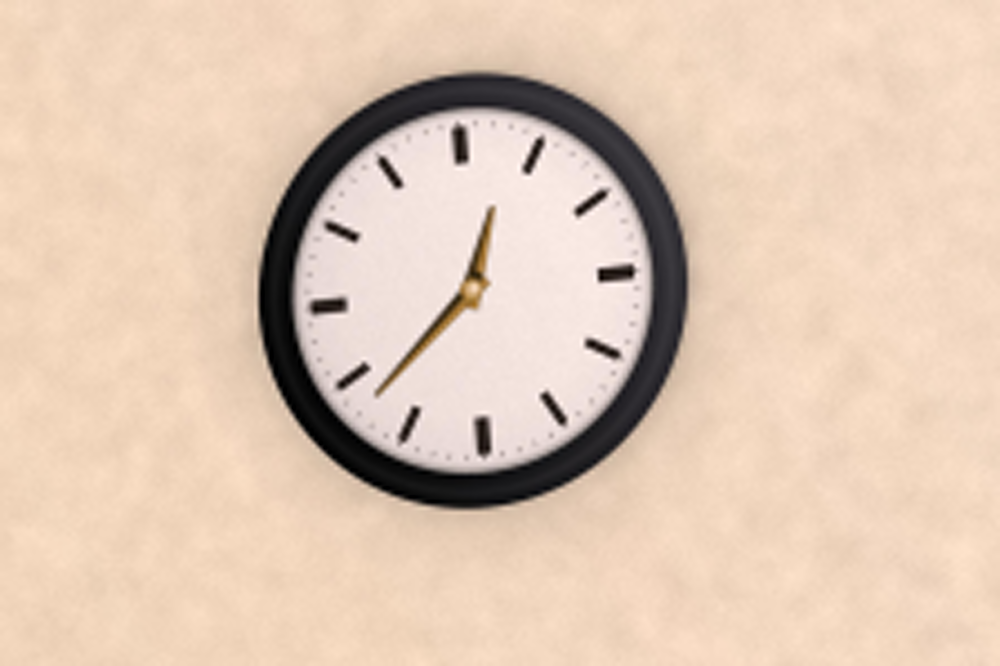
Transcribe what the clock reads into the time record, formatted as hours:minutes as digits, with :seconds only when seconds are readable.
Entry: 12:38
